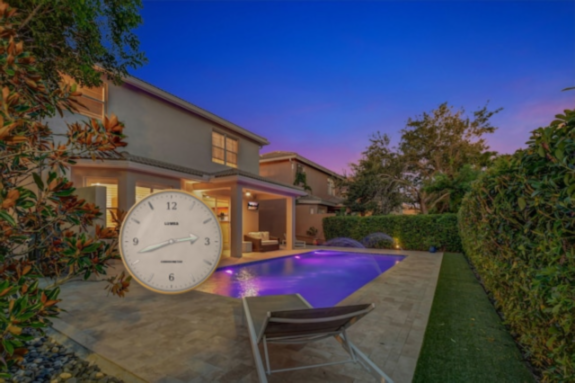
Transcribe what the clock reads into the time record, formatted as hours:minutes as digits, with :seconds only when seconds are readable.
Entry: 2:42
